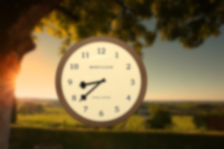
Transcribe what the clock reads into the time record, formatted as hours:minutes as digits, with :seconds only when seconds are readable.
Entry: 8:38
